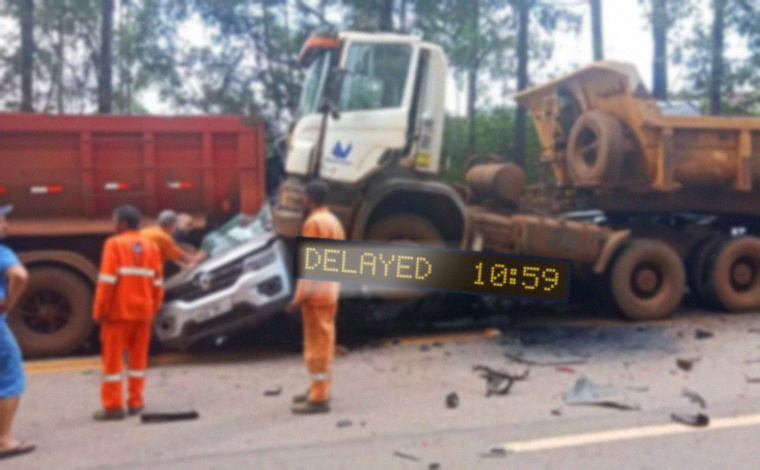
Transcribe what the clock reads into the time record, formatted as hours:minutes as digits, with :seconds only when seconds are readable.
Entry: 10:59
